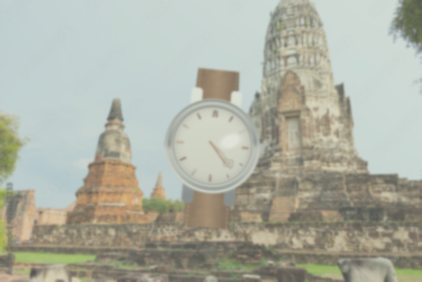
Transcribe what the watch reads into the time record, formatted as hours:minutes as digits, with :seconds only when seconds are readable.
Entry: 4:23
